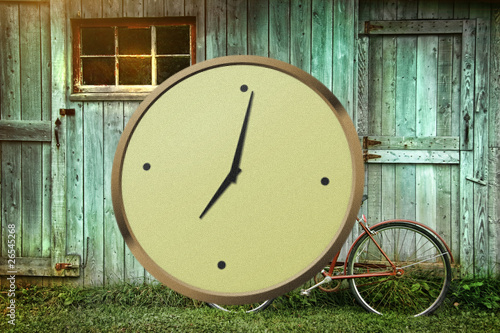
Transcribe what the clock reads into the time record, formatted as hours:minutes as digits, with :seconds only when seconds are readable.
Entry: 7:01
